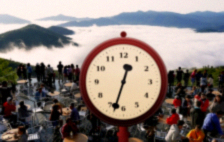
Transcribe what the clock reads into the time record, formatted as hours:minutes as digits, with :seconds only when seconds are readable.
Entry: 12:33
